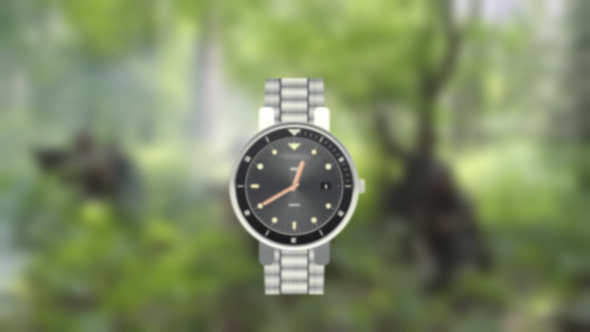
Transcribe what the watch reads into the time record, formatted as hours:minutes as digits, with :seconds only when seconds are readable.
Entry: 12:40
